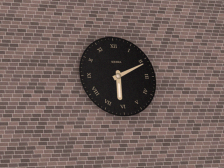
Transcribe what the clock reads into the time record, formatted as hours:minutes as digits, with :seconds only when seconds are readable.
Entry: 6:11
